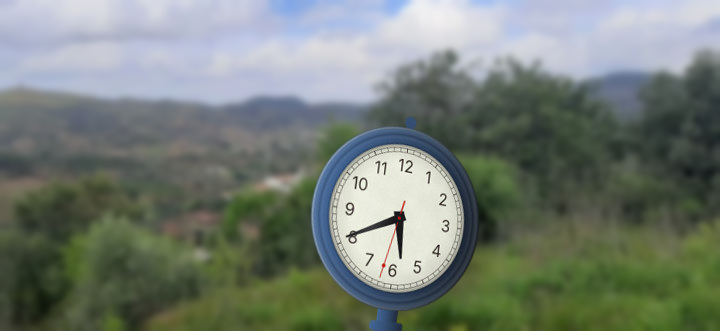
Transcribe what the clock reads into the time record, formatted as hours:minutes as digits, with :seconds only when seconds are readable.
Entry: 5:40:32
